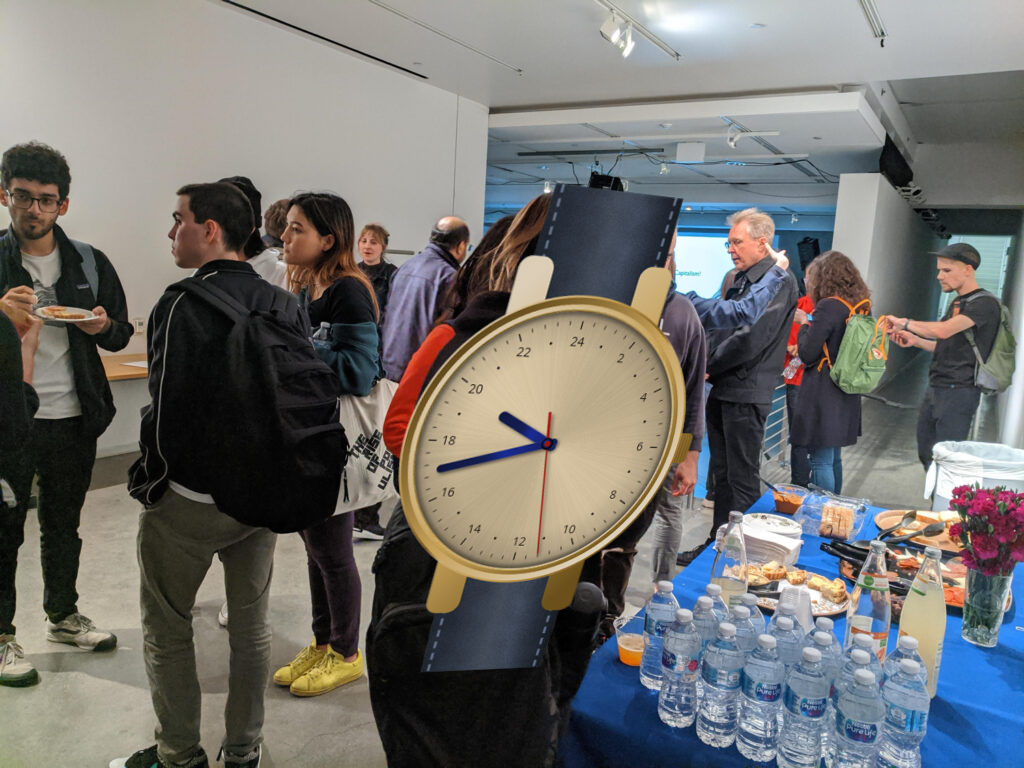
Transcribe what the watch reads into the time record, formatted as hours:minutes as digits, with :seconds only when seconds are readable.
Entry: 19:42:28
